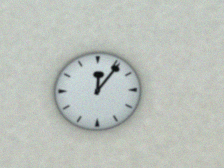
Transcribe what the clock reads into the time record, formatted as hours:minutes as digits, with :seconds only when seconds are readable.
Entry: 12:06
